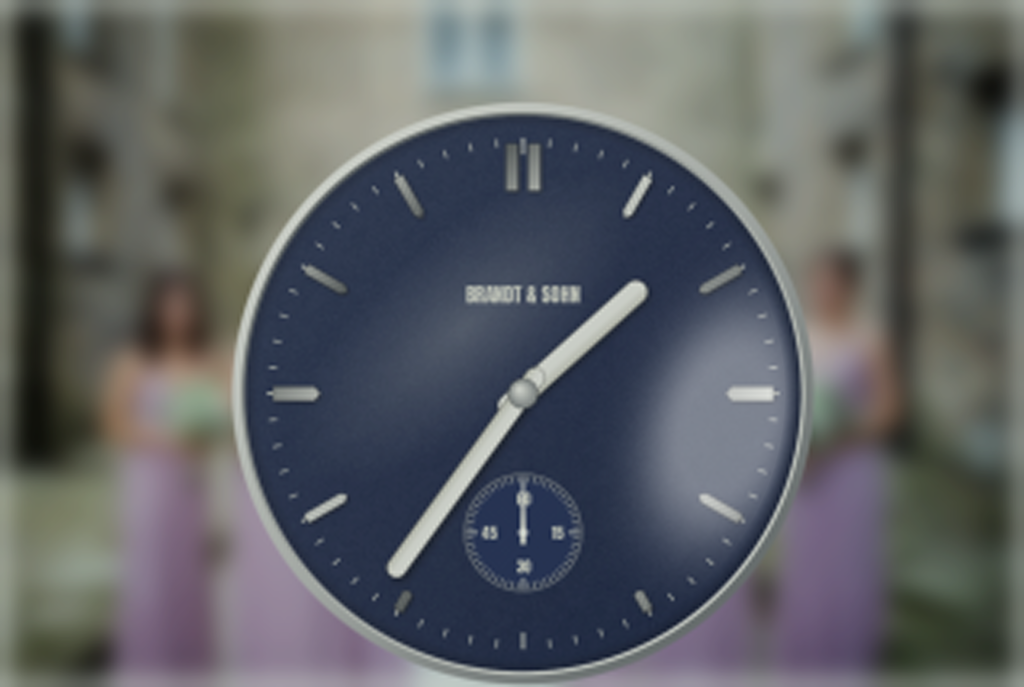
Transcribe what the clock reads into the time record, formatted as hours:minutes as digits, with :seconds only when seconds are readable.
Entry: 1:36
